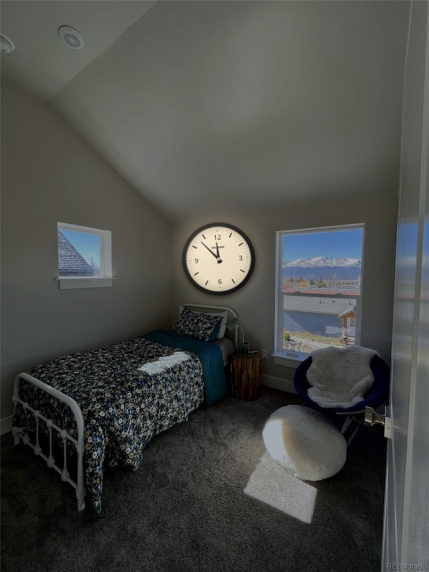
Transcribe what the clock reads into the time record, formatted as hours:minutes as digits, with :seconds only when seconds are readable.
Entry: 11:53
